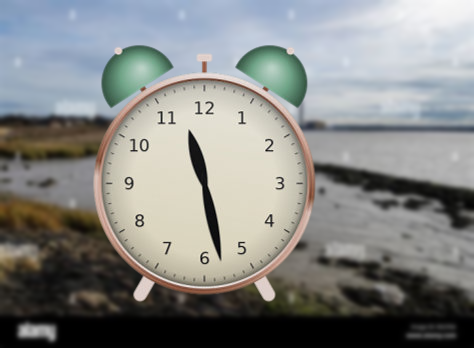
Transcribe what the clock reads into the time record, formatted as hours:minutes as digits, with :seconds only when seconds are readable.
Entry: 11:28
